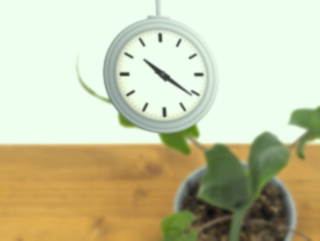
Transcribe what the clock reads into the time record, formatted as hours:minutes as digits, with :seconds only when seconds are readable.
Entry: 10:21
